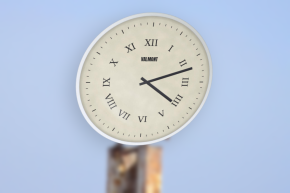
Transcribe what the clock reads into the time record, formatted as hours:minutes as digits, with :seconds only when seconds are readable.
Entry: 4:12
